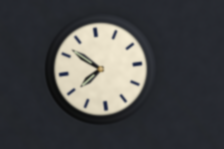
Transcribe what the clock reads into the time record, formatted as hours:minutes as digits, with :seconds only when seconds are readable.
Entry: 7:52
